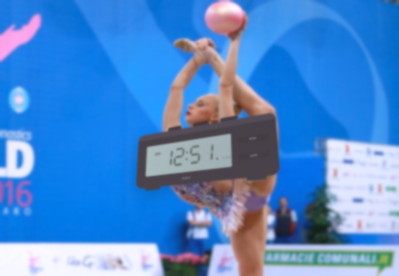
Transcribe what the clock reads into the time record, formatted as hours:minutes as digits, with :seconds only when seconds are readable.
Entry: 12:51
